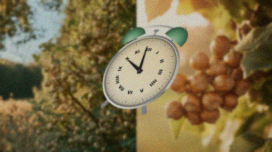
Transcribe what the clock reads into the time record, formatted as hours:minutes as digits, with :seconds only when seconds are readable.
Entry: 9:59
